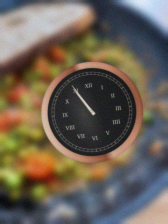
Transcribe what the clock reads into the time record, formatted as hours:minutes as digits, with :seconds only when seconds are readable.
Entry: 10:55
